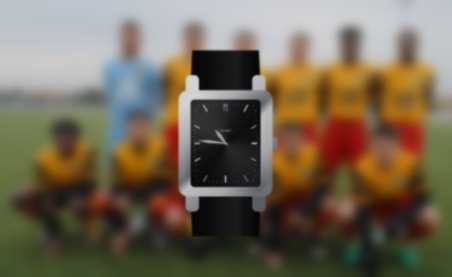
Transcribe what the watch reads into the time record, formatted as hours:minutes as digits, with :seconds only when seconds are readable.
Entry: 10:46
